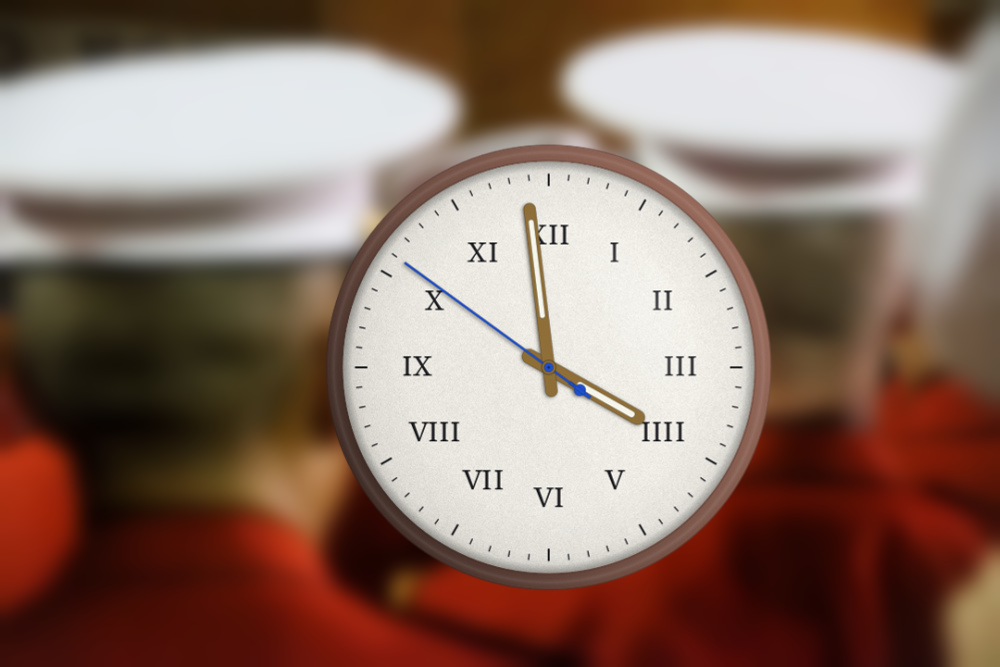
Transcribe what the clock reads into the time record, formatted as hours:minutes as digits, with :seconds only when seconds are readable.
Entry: 3:58:51
